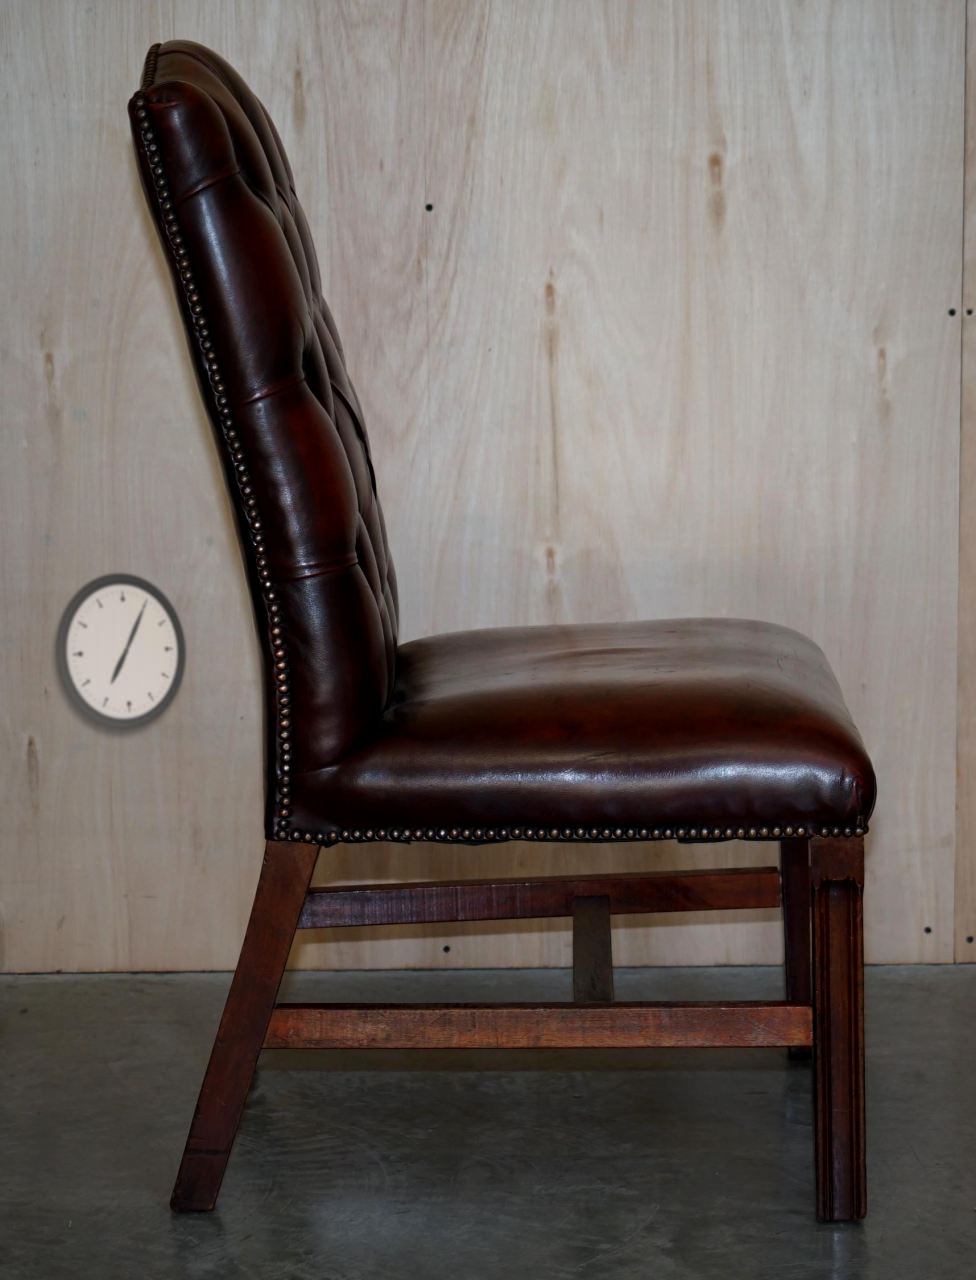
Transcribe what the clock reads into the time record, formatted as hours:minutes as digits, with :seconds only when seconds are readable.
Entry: 7:05
